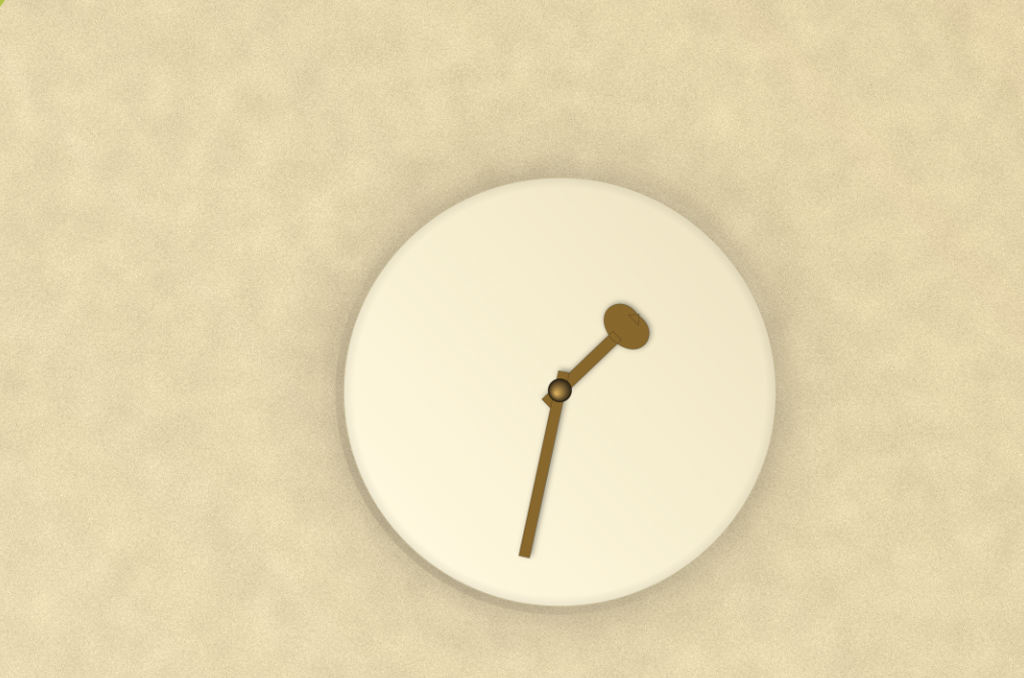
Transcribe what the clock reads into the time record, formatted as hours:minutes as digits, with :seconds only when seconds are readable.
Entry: 1:32
